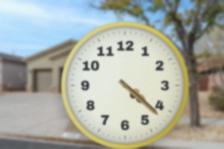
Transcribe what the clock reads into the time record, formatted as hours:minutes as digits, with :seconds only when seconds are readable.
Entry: 4:22
